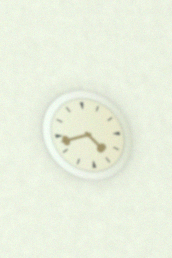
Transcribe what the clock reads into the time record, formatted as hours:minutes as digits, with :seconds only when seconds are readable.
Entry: 4:43
